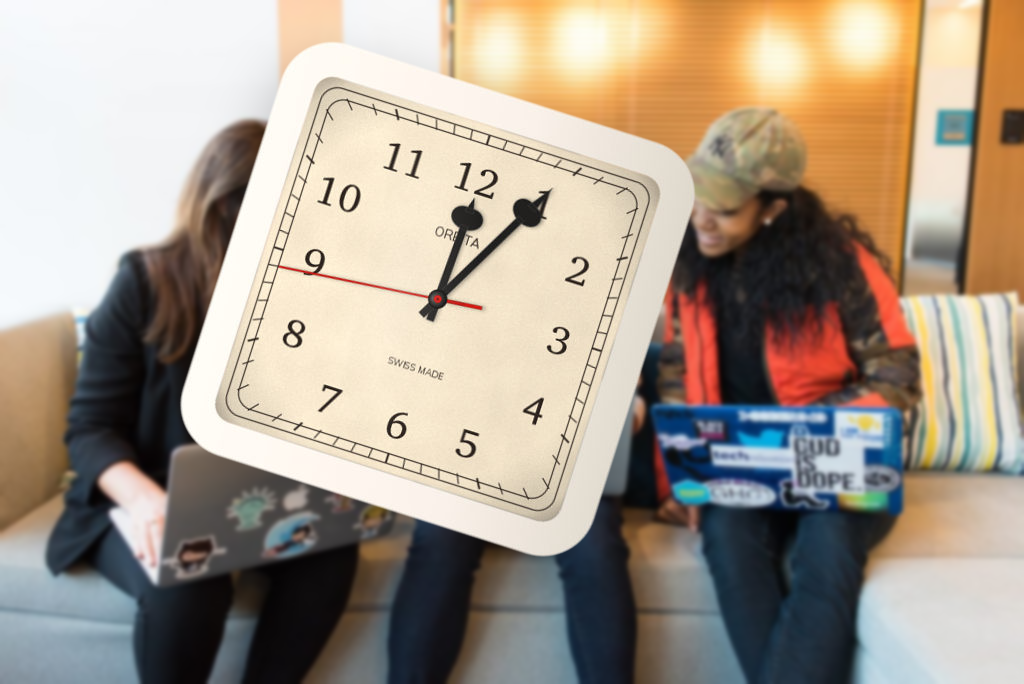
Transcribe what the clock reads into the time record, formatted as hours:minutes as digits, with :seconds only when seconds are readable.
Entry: 12:04:44
